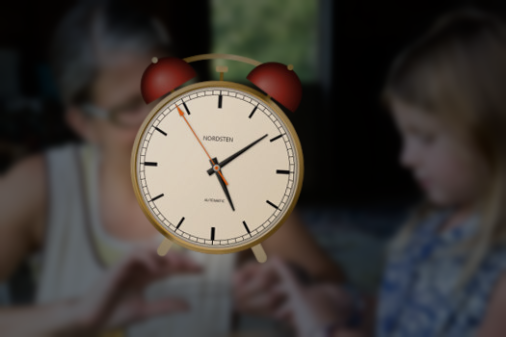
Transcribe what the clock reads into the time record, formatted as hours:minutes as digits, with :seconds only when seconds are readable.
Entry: 5:08:54
